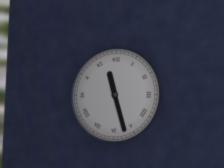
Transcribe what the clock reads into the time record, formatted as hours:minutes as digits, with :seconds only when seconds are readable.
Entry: 11:27
